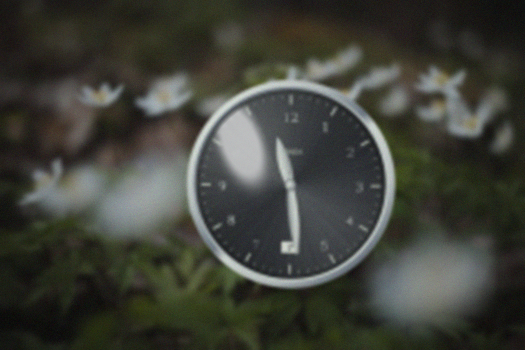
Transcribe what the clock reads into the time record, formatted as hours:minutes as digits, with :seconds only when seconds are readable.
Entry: 11:29
